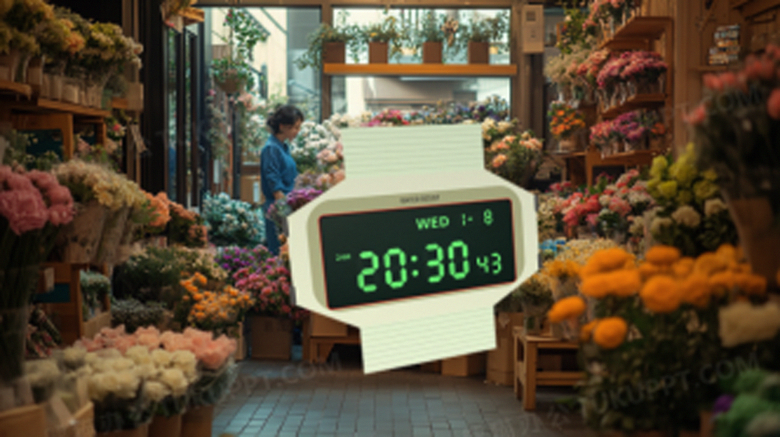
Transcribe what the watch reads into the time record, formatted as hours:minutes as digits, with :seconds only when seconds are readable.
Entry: 20:30:43
